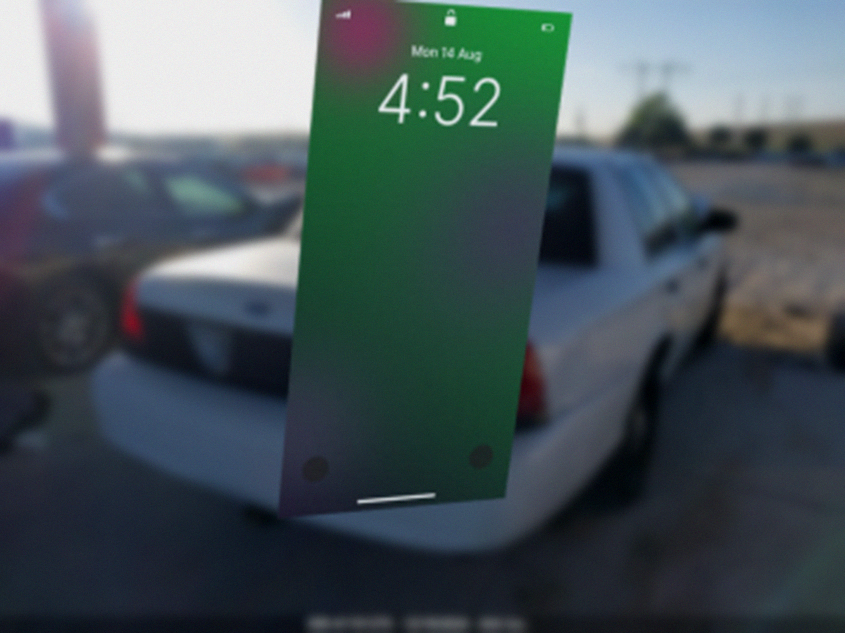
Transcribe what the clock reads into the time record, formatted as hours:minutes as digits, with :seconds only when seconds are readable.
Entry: 4:52
